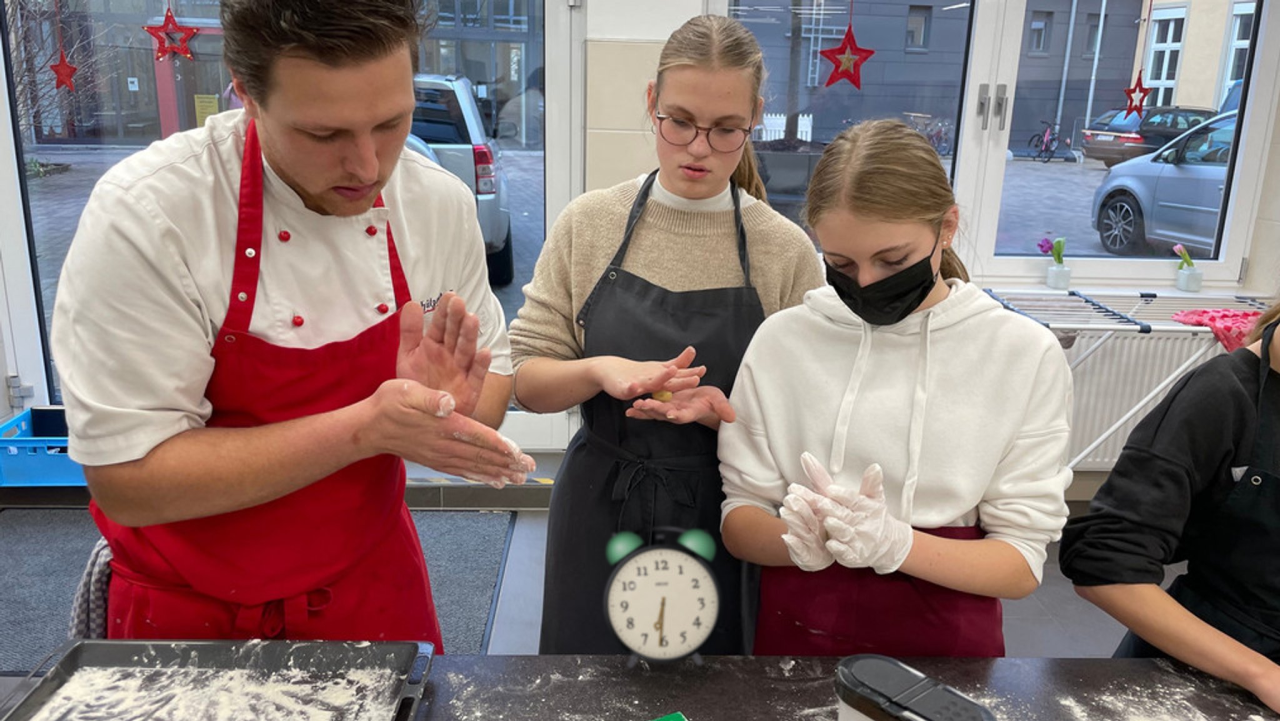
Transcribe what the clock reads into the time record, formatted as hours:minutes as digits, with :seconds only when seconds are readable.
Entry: 6:31
